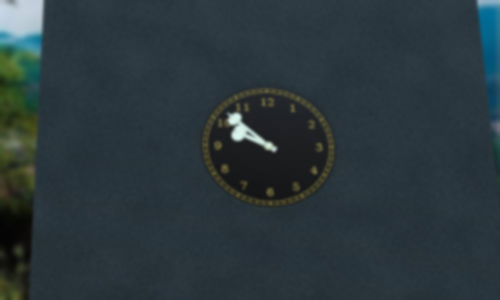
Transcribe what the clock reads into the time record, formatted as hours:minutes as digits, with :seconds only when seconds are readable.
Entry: 9:52
